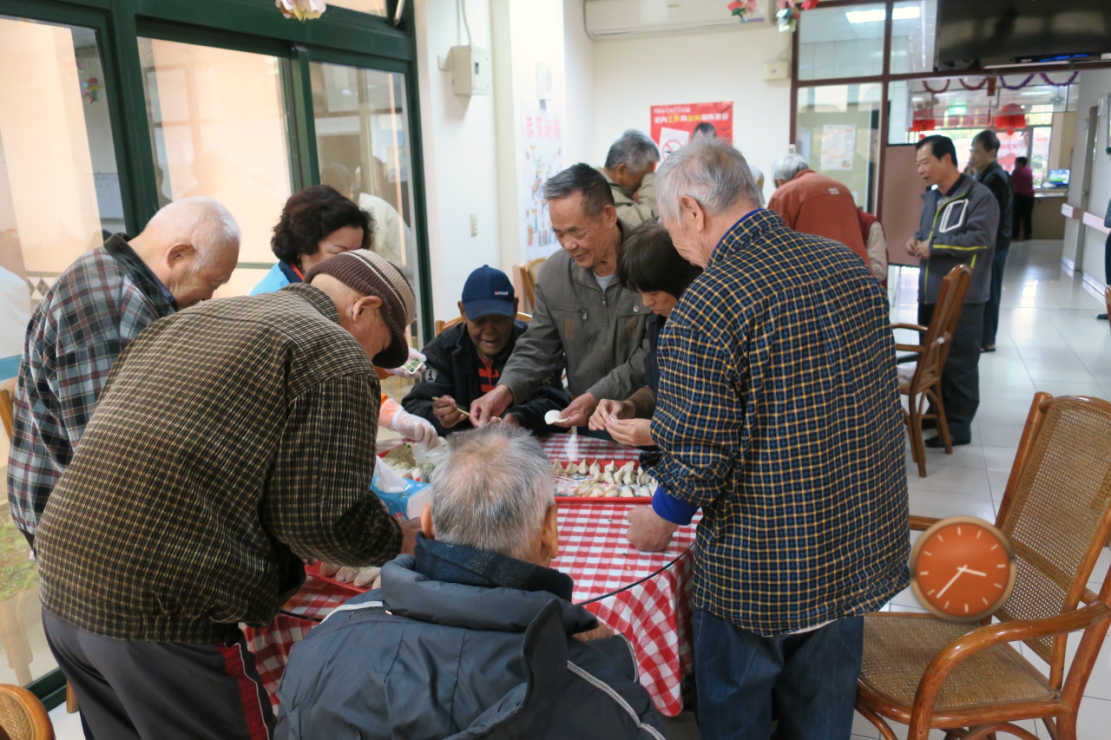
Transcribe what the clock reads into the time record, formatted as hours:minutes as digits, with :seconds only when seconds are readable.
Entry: 3:38
